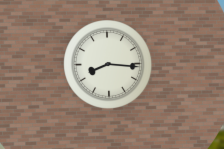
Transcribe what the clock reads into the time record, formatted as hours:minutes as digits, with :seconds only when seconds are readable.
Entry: 8:16
